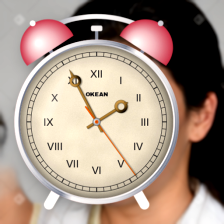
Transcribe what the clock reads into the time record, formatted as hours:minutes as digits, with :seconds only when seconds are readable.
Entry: 1:55:24
